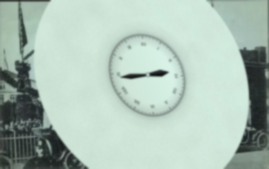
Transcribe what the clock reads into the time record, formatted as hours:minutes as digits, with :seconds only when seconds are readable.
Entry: 2:44
